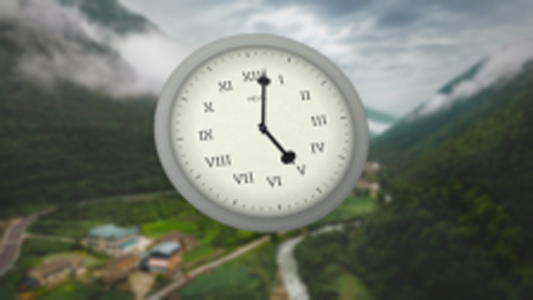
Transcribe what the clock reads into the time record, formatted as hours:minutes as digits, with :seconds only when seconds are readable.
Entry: 5:02
